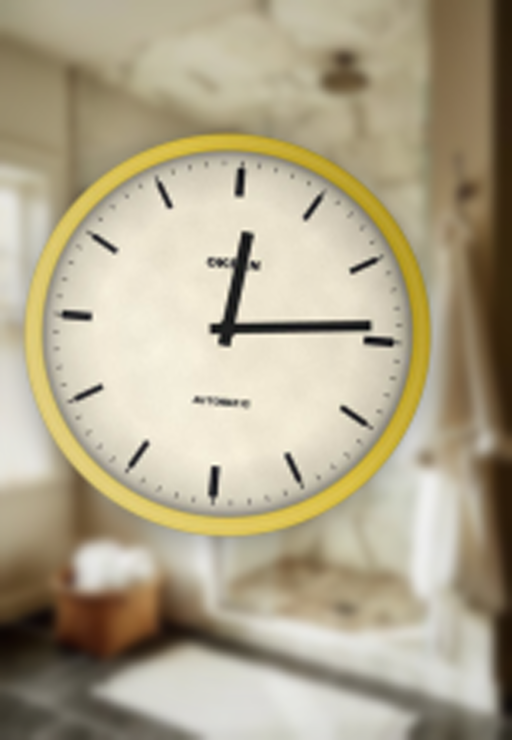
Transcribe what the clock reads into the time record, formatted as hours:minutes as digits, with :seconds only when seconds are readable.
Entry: 12:14
